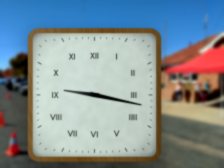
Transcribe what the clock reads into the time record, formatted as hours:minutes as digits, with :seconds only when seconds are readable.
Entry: 9:17
